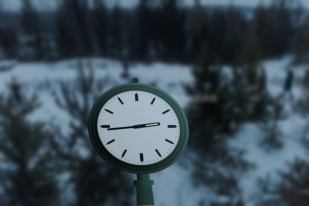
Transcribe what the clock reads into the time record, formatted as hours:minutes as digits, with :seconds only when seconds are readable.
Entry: 2:44
